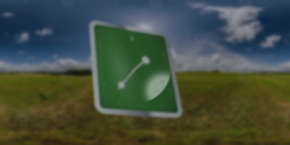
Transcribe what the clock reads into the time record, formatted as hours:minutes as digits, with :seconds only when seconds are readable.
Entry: 1:37
